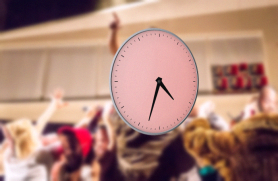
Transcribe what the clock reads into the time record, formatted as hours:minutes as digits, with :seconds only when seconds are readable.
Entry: 4:33
